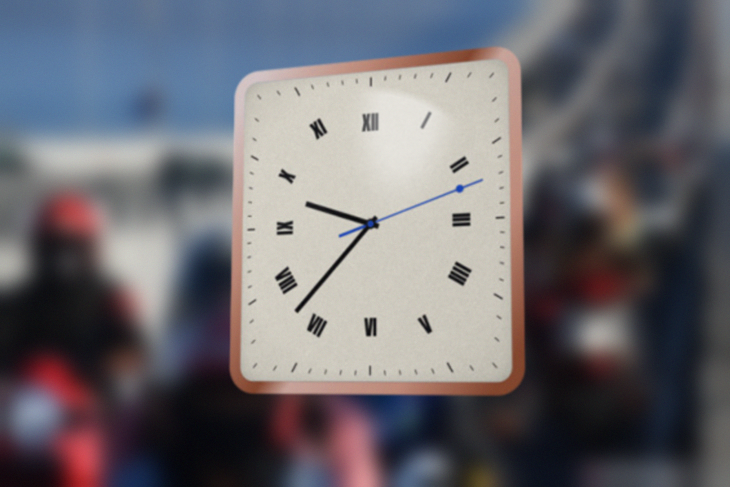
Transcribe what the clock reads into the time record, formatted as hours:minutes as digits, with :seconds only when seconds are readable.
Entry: 9:37:12
